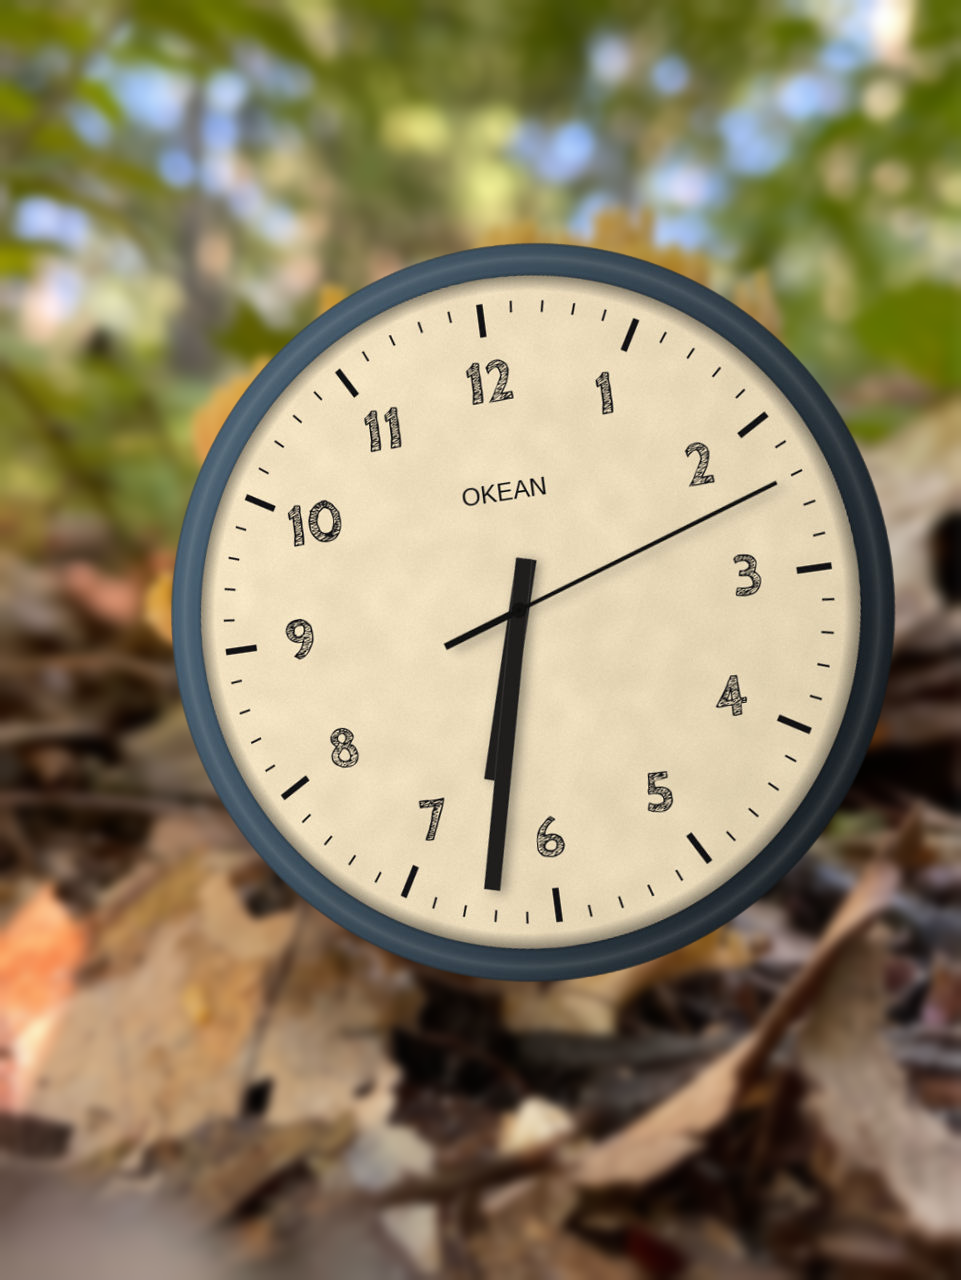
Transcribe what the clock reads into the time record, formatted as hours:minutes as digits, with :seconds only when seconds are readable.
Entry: 6:32:12
